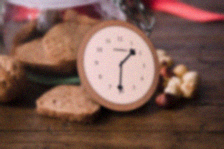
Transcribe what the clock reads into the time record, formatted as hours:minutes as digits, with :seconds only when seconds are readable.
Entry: 1:31
